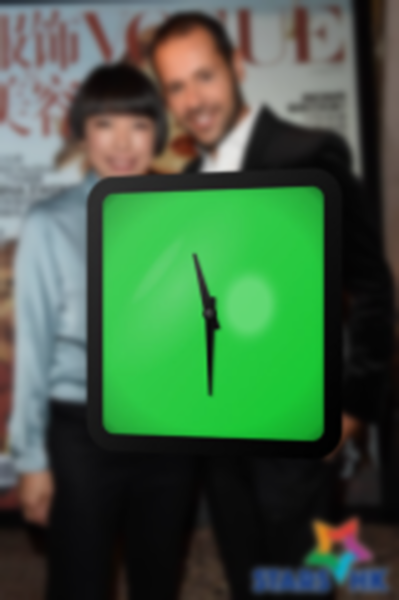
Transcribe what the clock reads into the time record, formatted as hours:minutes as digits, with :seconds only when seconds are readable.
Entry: 11:30
